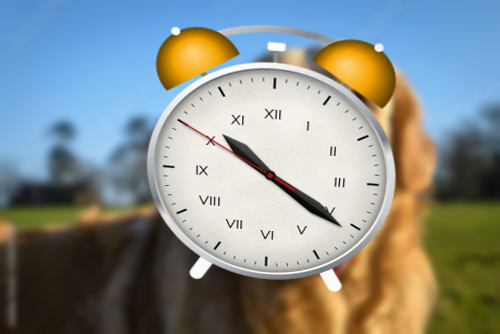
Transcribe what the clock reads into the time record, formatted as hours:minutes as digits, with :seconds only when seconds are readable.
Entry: 10:20:50
